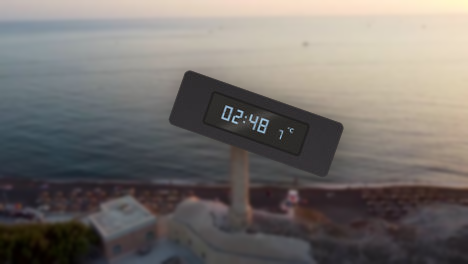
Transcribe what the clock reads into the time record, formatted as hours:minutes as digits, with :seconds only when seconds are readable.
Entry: 2:48
